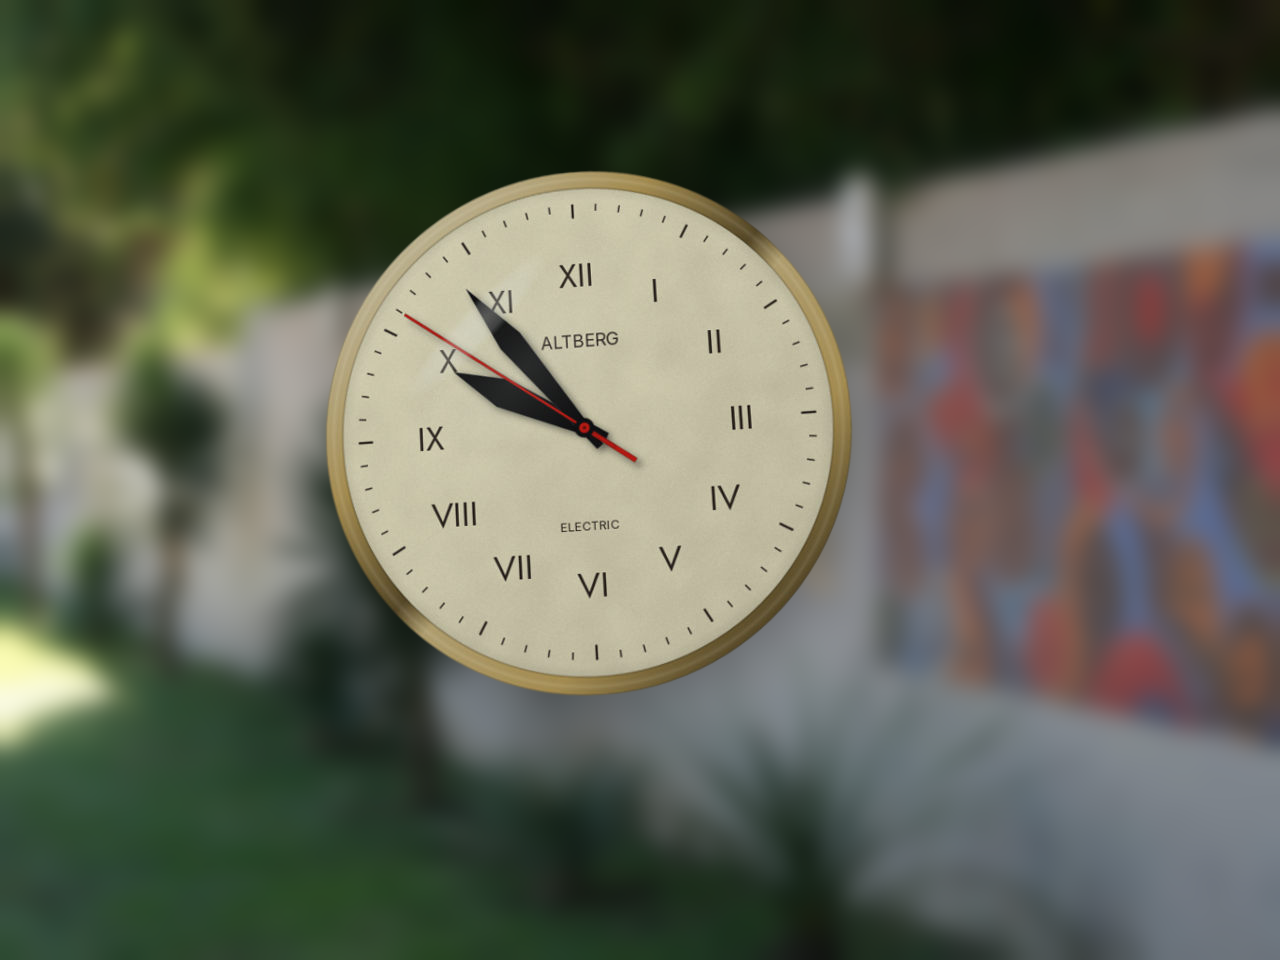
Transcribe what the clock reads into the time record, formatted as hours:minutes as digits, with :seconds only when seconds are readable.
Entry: 9:53:51
